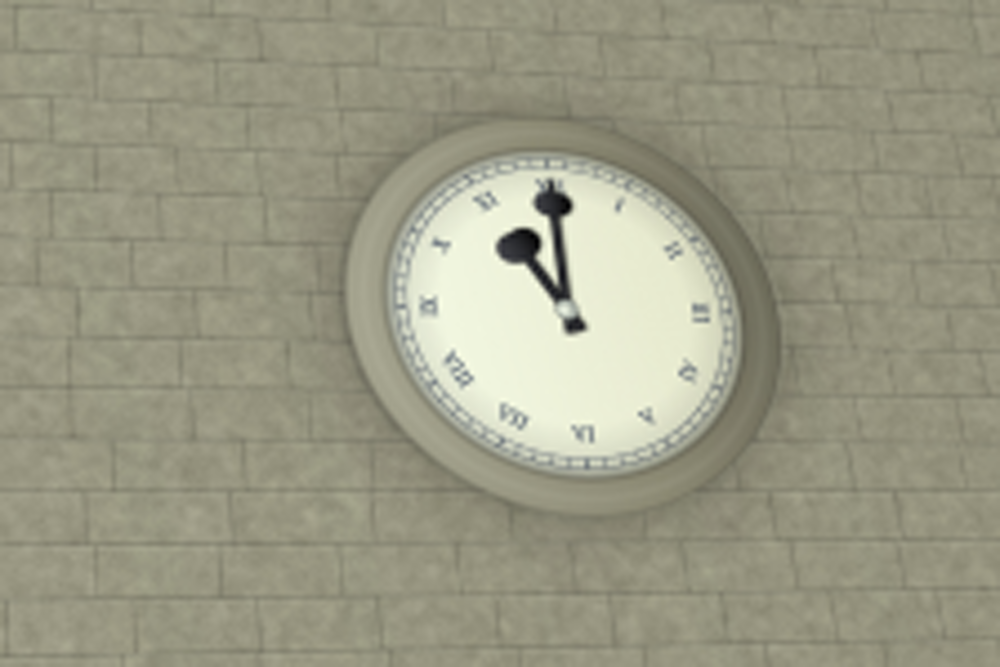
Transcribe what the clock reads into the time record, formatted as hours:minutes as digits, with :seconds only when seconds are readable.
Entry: 11:00
